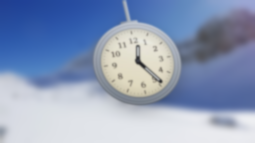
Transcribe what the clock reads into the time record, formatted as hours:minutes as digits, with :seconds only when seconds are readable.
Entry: 12:24
